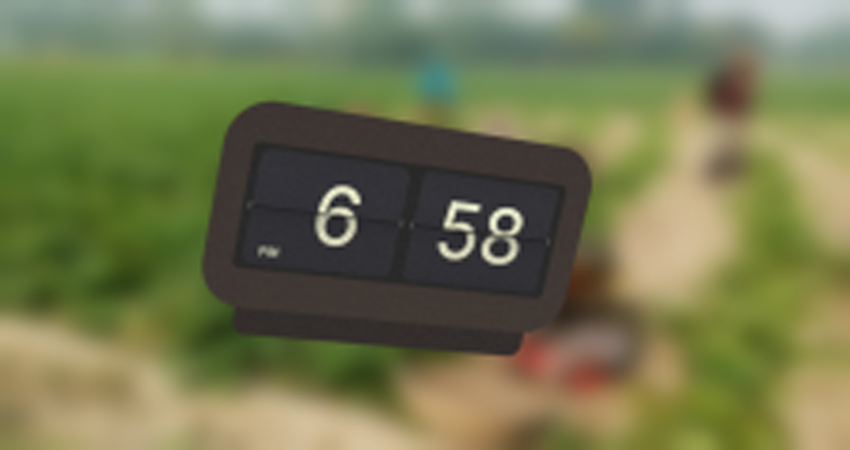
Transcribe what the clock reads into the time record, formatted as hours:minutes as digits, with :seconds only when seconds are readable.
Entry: 6:58
